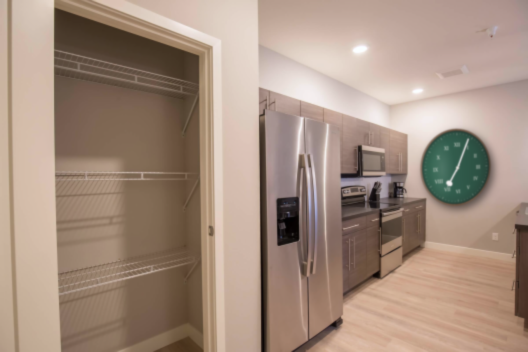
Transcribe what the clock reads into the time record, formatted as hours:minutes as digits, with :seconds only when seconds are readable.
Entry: 7:04
